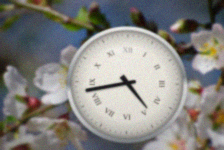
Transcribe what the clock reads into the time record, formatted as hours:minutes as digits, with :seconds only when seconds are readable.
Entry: 4:43
